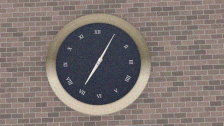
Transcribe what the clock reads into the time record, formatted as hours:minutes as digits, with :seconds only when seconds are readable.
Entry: 7:05
